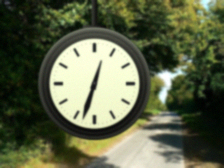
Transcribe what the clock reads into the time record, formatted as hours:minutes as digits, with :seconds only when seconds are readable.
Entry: 12:33
